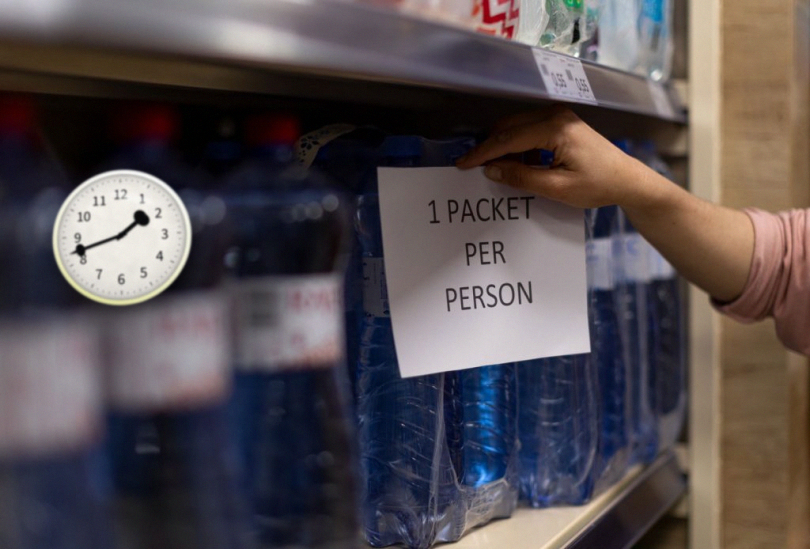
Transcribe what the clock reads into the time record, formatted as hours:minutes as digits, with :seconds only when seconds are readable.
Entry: 1:42
